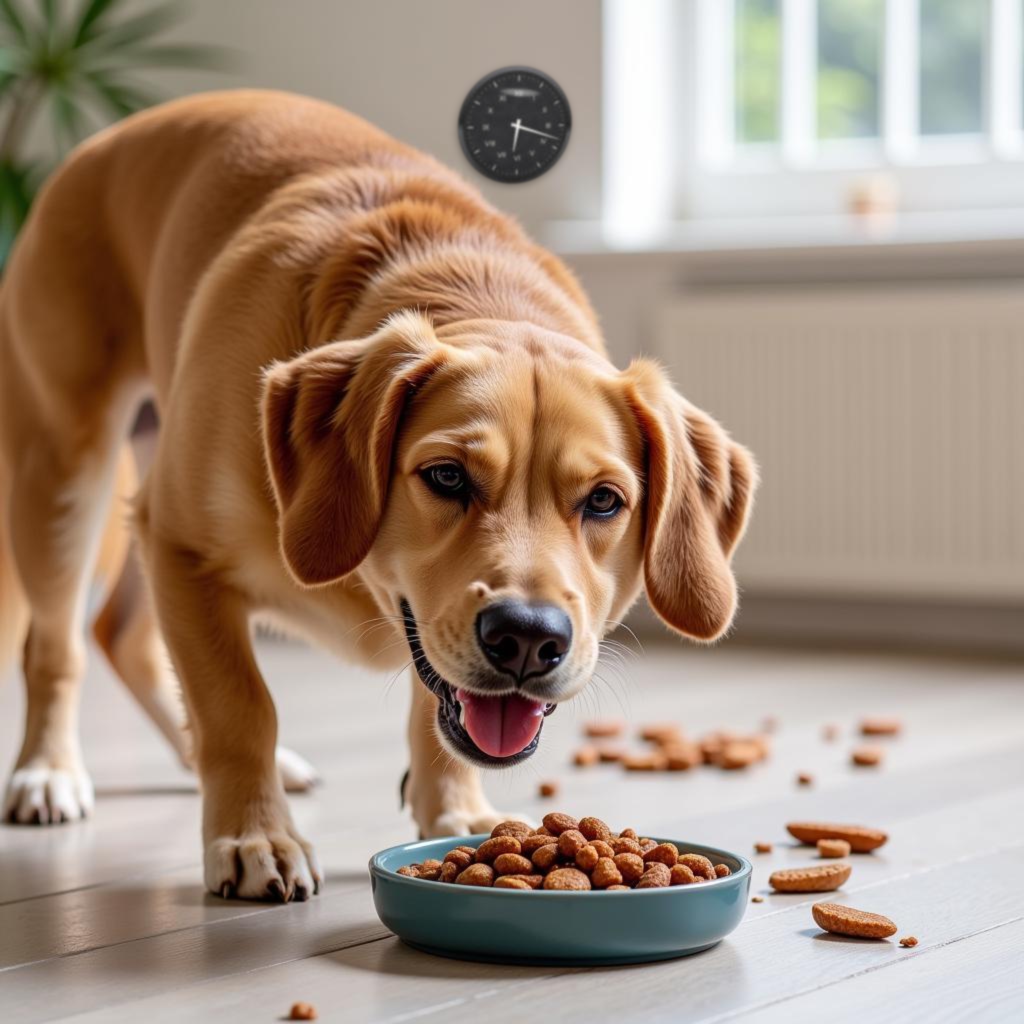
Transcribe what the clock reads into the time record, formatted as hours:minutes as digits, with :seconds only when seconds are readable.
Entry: 6:18
